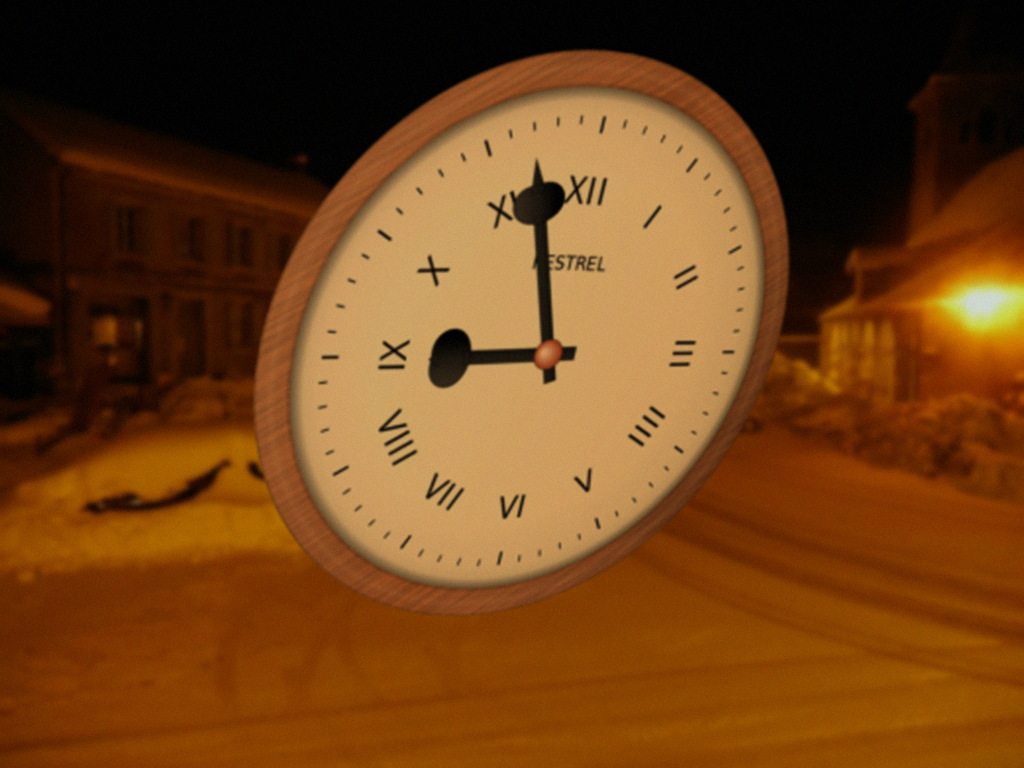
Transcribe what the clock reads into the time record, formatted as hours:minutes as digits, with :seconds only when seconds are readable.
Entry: 8:57
